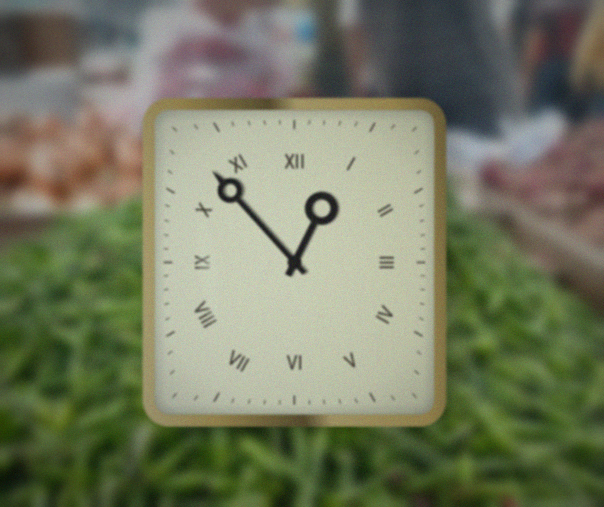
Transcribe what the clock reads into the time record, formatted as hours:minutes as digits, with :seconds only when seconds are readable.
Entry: 12:53
